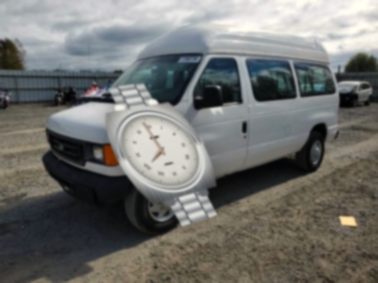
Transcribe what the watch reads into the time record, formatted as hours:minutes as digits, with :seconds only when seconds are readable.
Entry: 7:59
